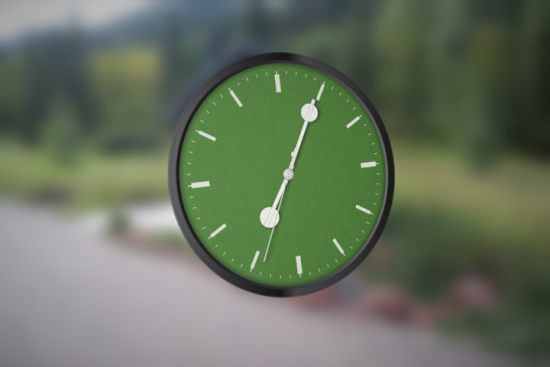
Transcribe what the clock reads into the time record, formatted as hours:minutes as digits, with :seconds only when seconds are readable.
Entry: 7:04:34
